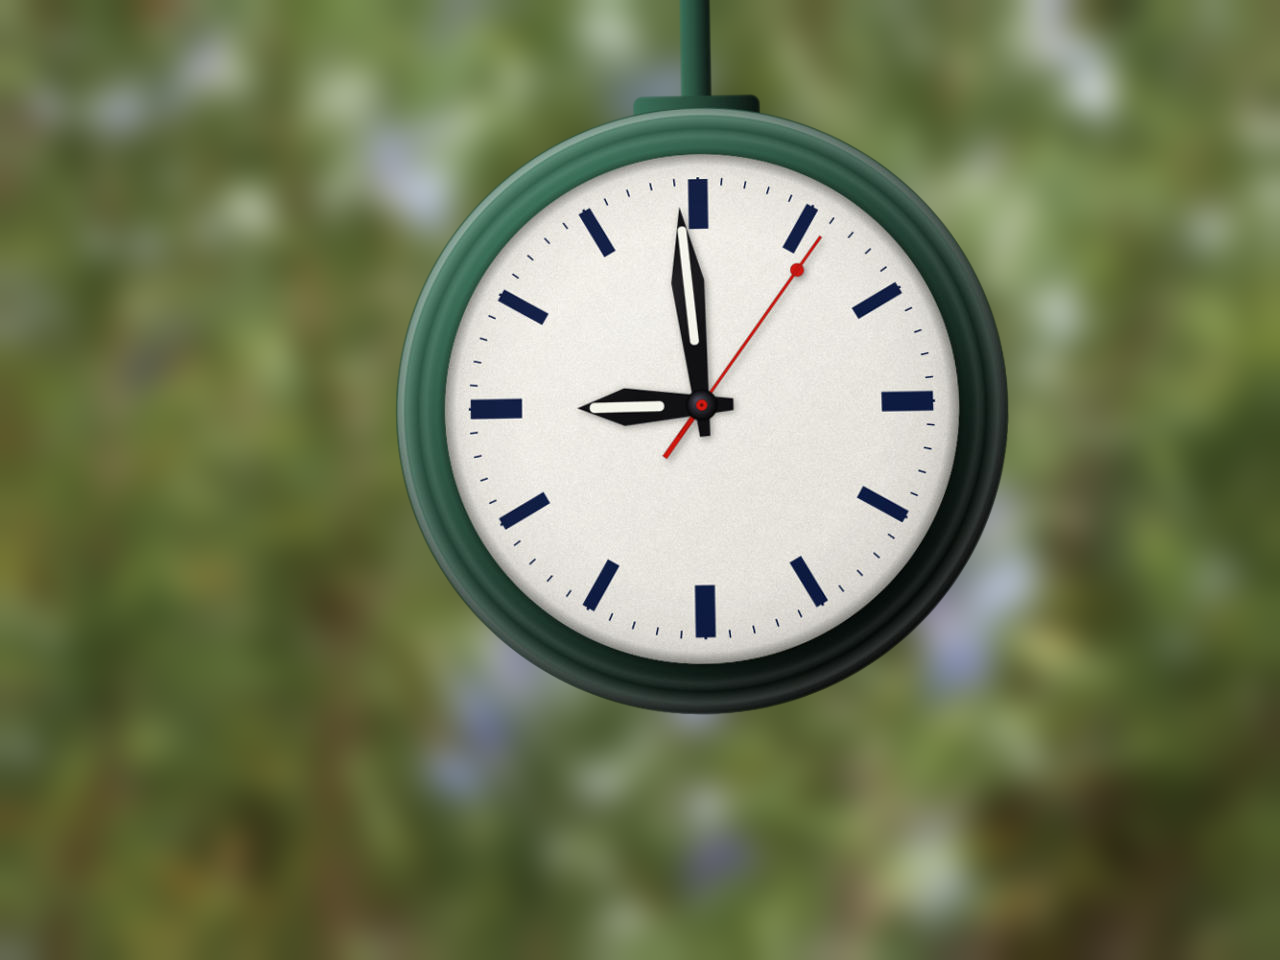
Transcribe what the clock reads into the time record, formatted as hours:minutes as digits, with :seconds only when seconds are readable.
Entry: 8:59:06
